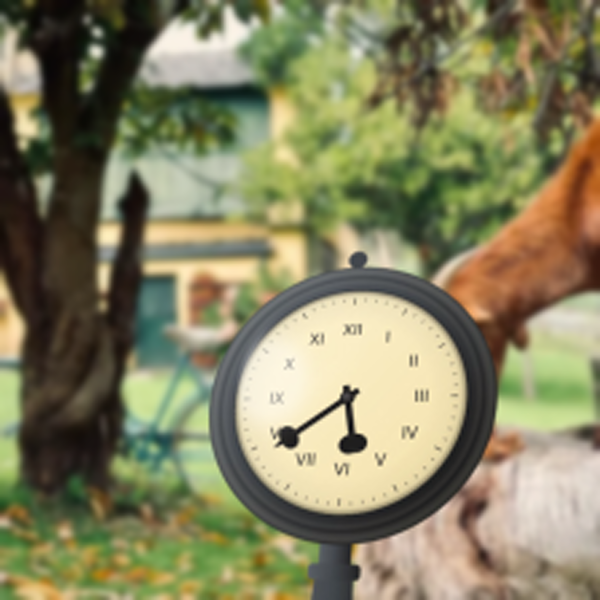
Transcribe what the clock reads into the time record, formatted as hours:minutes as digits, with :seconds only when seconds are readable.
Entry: 5:39
